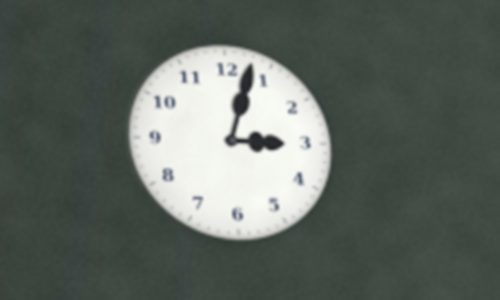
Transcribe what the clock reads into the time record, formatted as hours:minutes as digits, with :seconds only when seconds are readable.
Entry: 3:03
